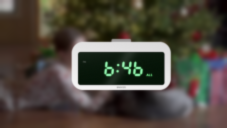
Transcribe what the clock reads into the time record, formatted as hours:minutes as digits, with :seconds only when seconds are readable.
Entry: 6:46
